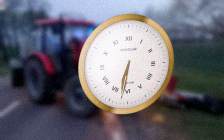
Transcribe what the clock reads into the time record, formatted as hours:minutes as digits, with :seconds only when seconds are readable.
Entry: 6:32
